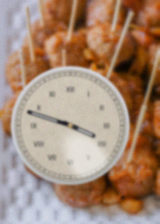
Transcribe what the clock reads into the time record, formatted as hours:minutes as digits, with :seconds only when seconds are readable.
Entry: 3:48
